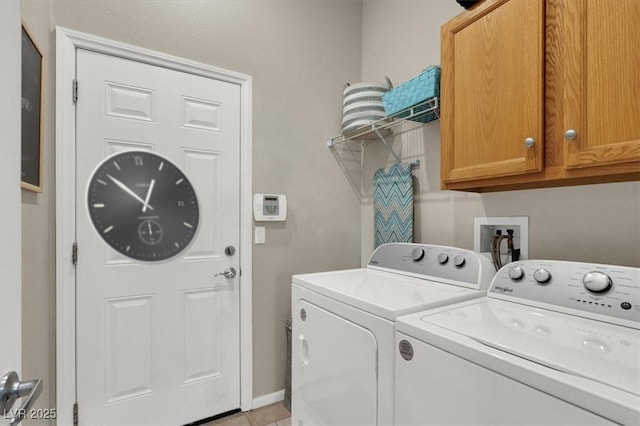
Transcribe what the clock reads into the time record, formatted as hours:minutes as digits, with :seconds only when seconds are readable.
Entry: 12:52
